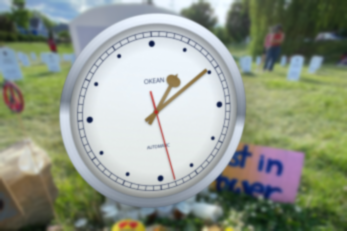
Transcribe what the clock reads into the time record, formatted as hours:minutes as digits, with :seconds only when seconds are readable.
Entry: 1:09:28
